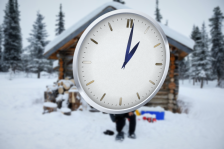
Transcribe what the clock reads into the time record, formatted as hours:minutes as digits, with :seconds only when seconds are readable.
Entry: 1:01
